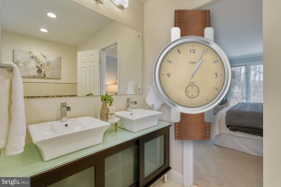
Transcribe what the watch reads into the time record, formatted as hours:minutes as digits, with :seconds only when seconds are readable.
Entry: 1:04
